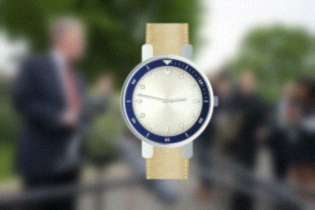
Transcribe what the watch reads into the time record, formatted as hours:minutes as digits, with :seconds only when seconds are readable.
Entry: 2:47
